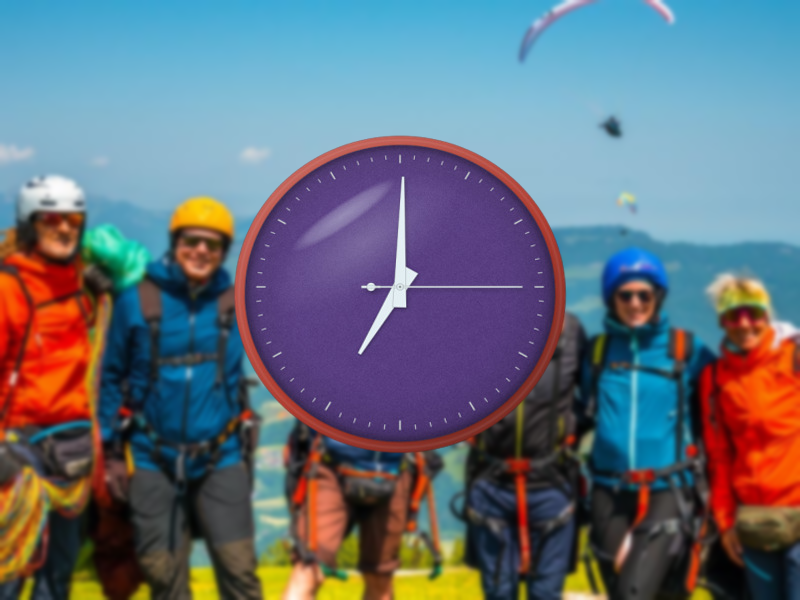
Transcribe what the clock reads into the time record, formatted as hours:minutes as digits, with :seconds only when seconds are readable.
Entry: 7:00:15
